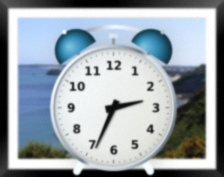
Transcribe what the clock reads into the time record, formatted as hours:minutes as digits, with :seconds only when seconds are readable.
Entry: 2:34
